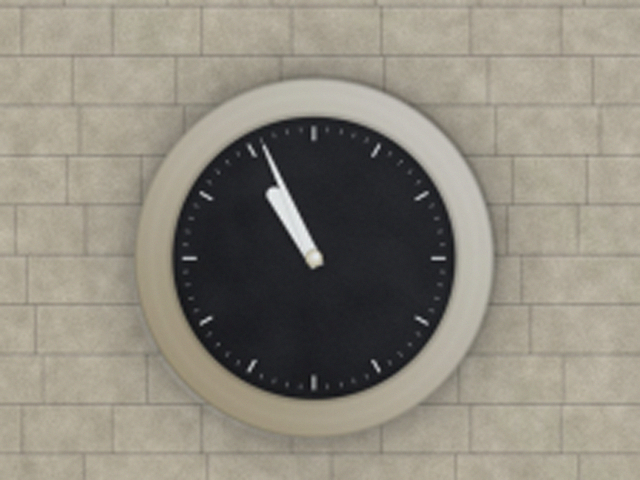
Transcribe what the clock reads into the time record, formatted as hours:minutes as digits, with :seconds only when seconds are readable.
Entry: 10:56
